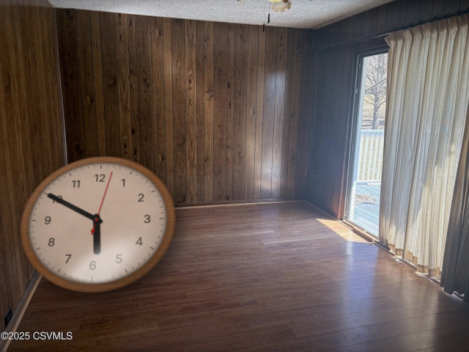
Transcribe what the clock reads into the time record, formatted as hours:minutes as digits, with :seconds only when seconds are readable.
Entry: 5:50:02
